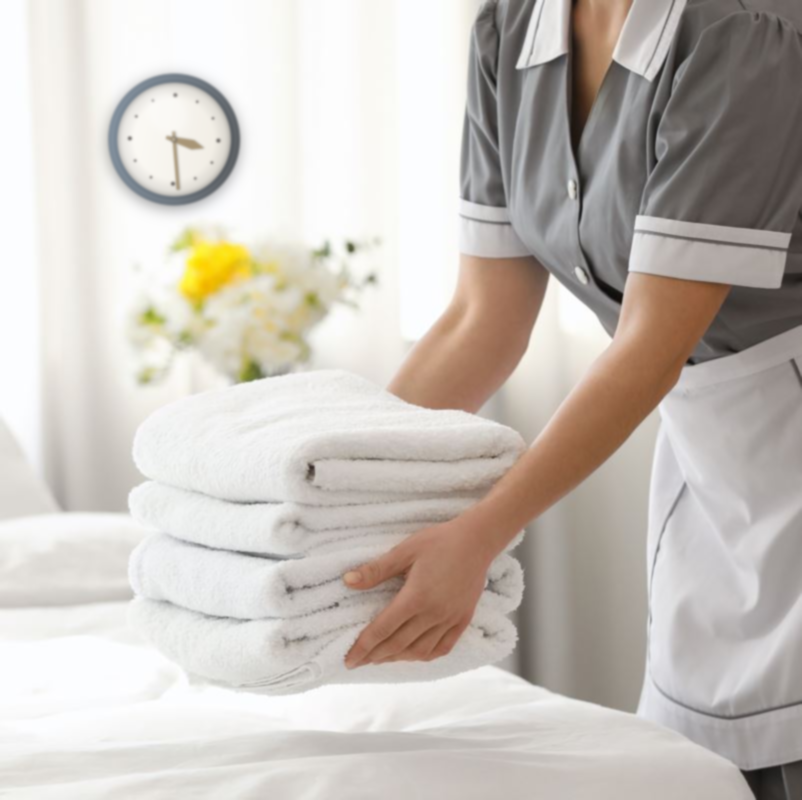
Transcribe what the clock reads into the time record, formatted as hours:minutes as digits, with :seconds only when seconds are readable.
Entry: 3:29
